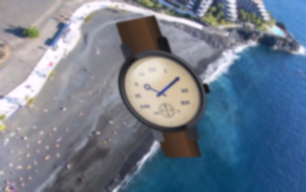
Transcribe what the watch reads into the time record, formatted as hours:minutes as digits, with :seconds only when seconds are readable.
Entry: 10:10
